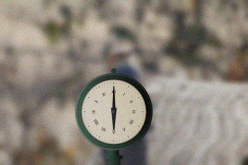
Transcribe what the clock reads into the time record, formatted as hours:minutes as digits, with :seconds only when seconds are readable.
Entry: 6:00
